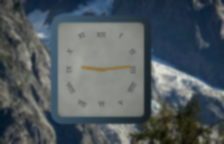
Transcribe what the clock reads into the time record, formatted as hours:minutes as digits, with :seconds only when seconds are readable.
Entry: 9:14
